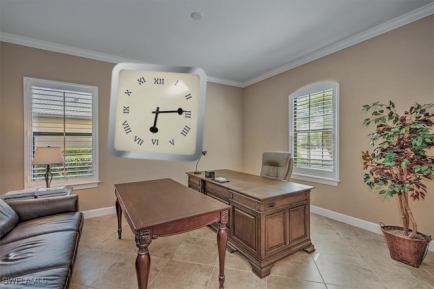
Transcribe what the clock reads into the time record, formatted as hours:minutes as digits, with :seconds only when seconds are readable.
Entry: 6:14
